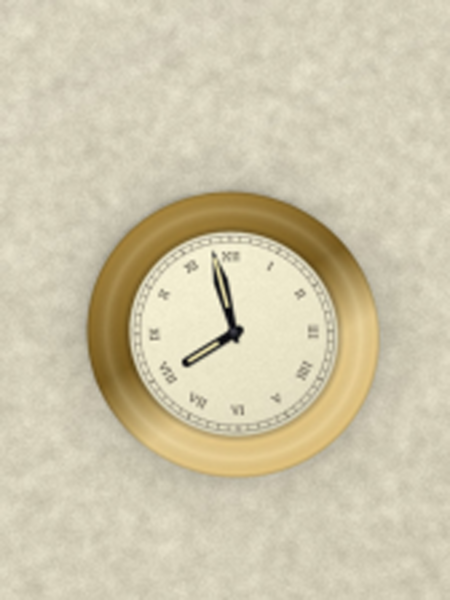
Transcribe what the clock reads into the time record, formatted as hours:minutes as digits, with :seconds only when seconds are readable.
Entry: 7:58
